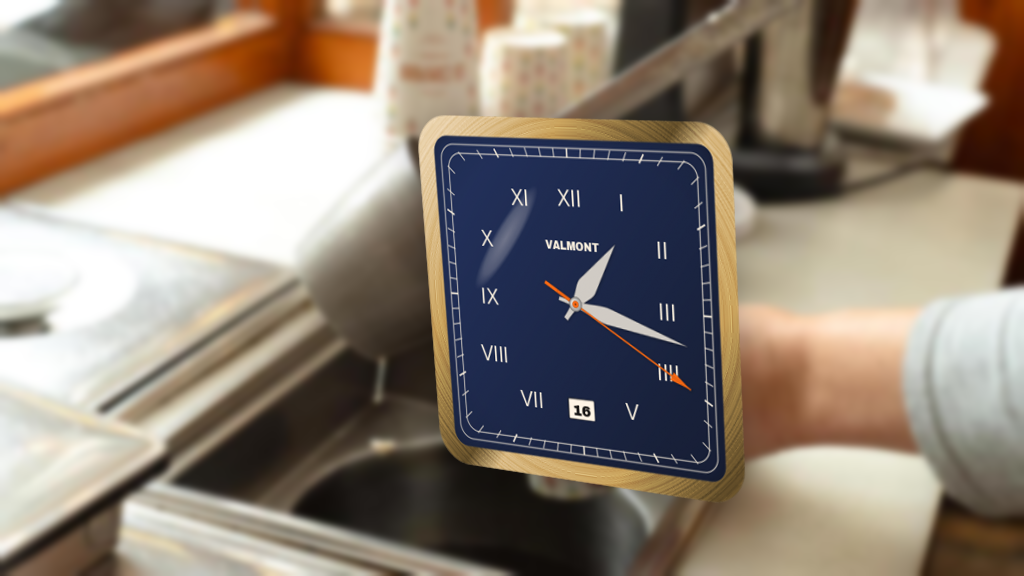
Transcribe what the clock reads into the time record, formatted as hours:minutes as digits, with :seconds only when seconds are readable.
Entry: 1:17:20
